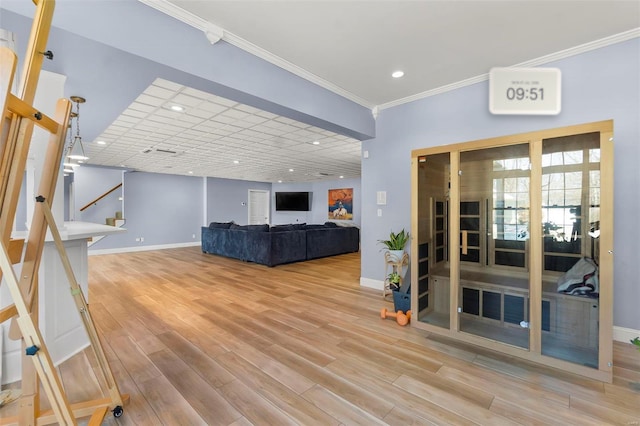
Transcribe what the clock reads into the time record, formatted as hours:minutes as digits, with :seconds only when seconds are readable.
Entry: 9:51
